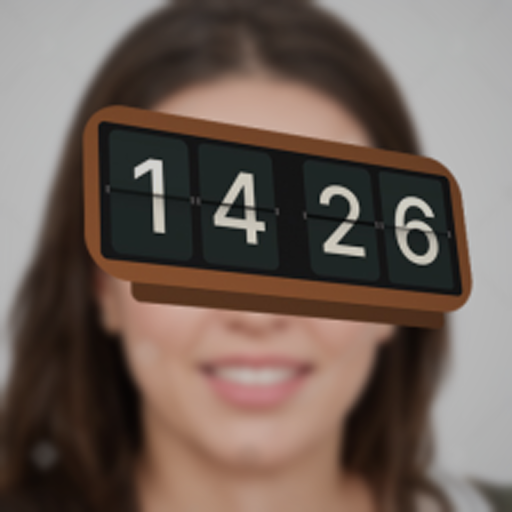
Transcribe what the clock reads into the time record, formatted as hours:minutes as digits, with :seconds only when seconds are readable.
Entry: 14:26
